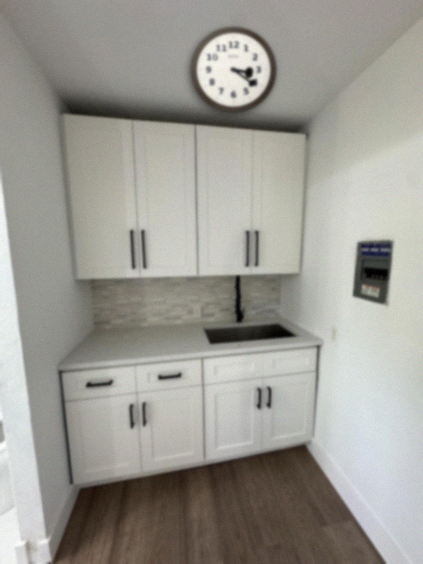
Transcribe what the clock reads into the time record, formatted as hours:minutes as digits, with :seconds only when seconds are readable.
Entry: 3:21
